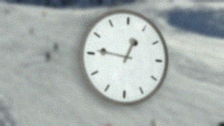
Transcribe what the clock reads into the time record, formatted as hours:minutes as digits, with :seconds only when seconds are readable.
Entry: 12:46
